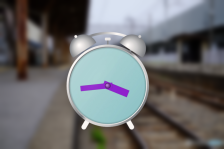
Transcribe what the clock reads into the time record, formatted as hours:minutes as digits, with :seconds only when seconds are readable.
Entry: 3:44
